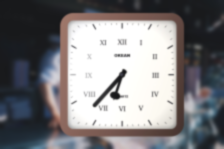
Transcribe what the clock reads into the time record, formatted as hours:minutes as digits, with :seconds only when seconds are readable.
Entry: 6:37
